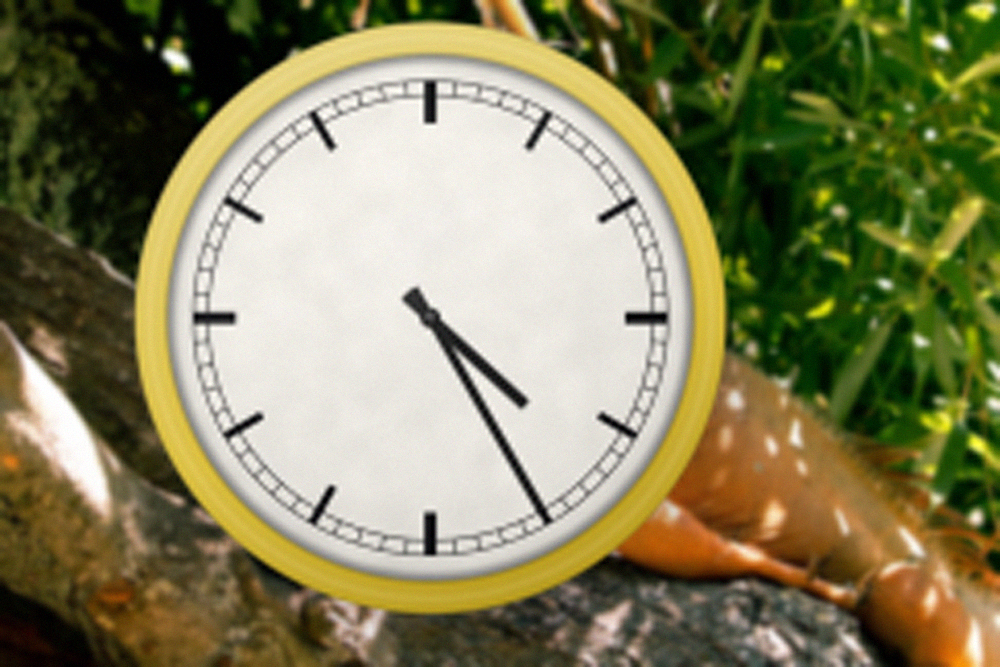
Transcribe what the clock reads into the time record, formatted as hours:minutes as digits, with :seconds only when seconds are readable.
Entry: 4:25
